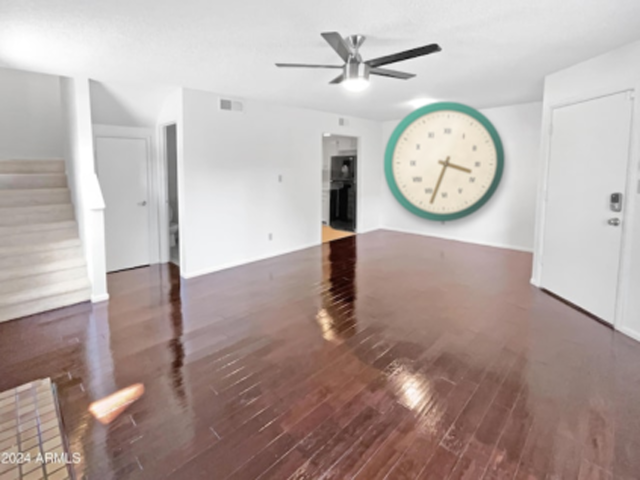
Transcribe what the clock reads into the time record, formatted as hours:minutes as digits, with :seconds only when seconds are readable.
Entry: 3:33
